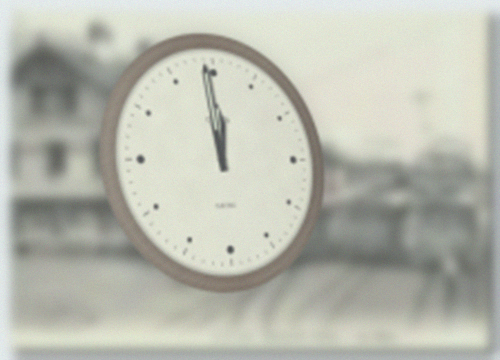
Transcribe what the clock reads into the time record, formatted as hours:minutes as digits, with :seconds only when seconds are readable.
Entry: 11:59
